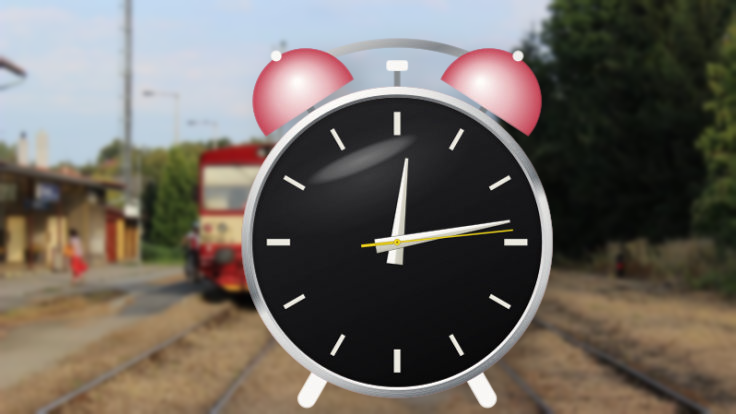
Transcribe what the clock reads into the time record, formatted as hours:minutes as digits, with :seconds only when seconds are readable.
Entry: 12:13:14
